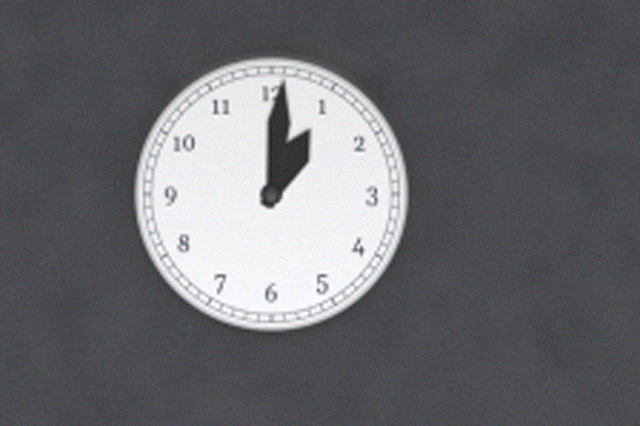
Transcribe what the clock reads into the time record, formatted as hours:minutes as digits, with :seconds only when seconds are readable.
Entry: 1:01
